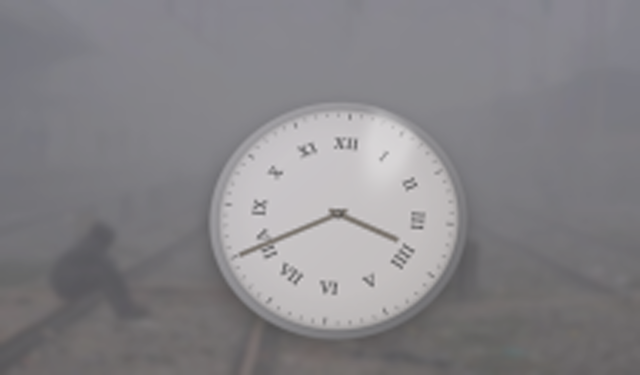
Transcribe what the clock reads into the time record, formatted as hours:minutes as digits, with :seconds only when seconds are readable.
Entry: 3:40
